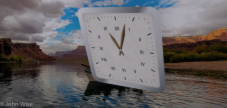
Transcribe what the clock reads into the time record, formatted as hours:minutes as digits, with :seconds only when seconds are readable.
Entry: 11:03
